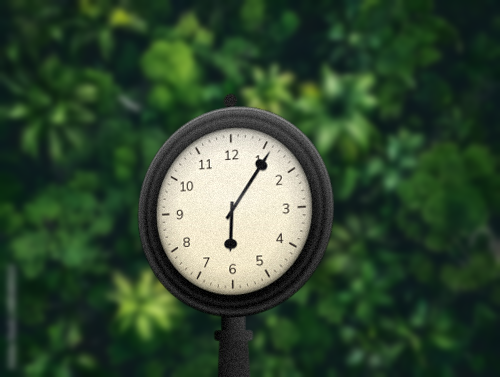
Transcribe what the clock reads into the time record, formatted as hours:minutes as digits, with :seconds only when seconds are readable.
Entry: 6:06
